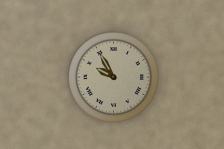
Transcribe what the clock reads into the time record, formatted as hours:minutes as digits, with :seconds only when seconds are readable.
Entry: 9:55
